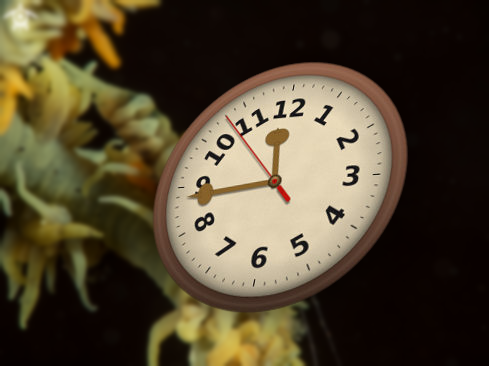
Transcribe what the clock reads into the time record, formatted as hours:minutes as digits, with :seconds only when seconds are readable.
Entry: 11:43:53
